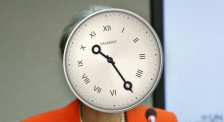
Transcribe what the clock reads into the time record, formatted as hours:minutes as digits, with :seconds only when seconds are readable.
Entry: 10:25
